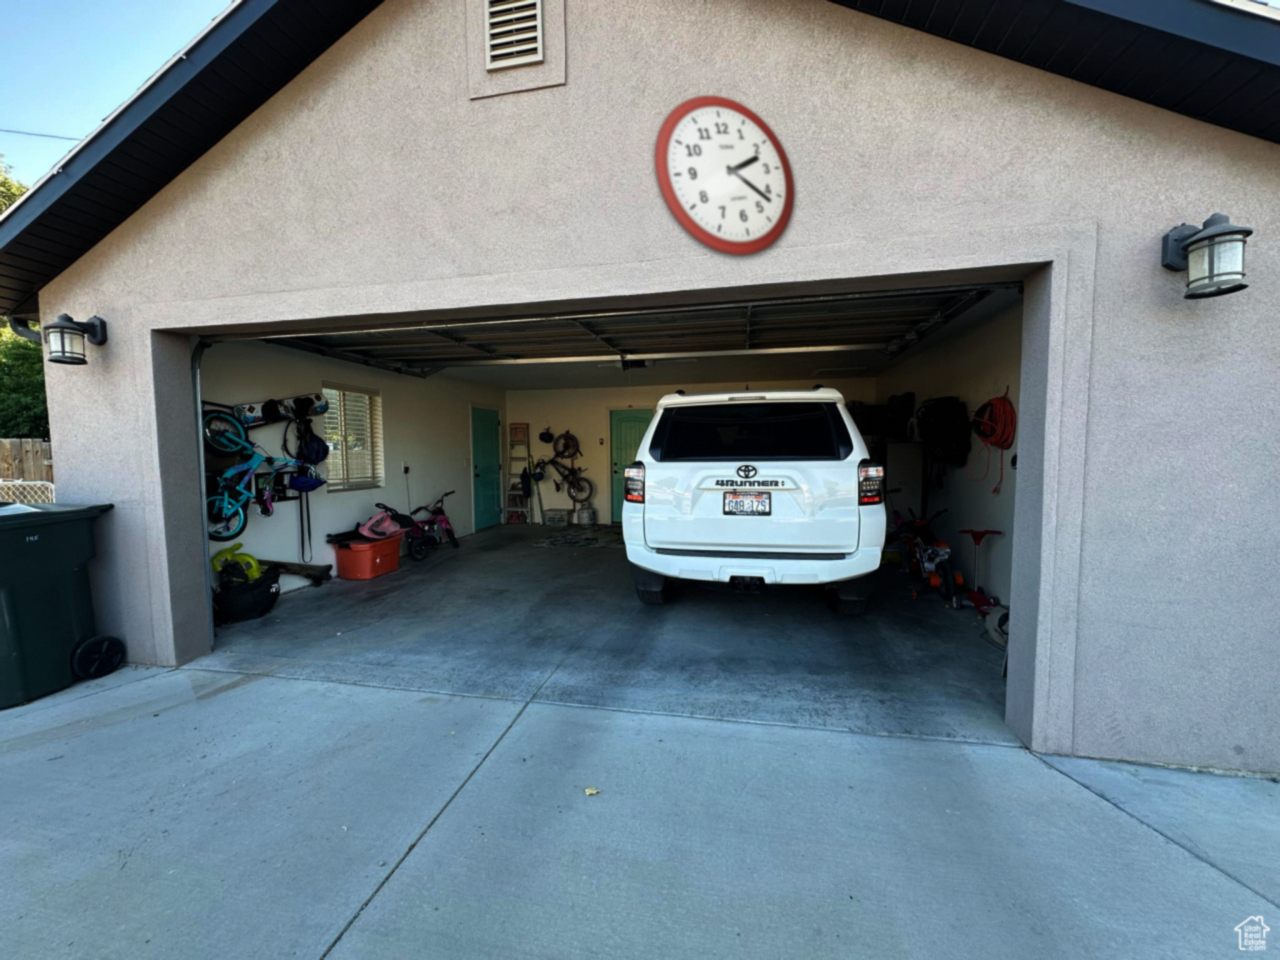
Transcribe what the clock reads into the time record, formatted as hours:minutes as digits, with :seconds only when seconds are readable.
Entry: 2:22
